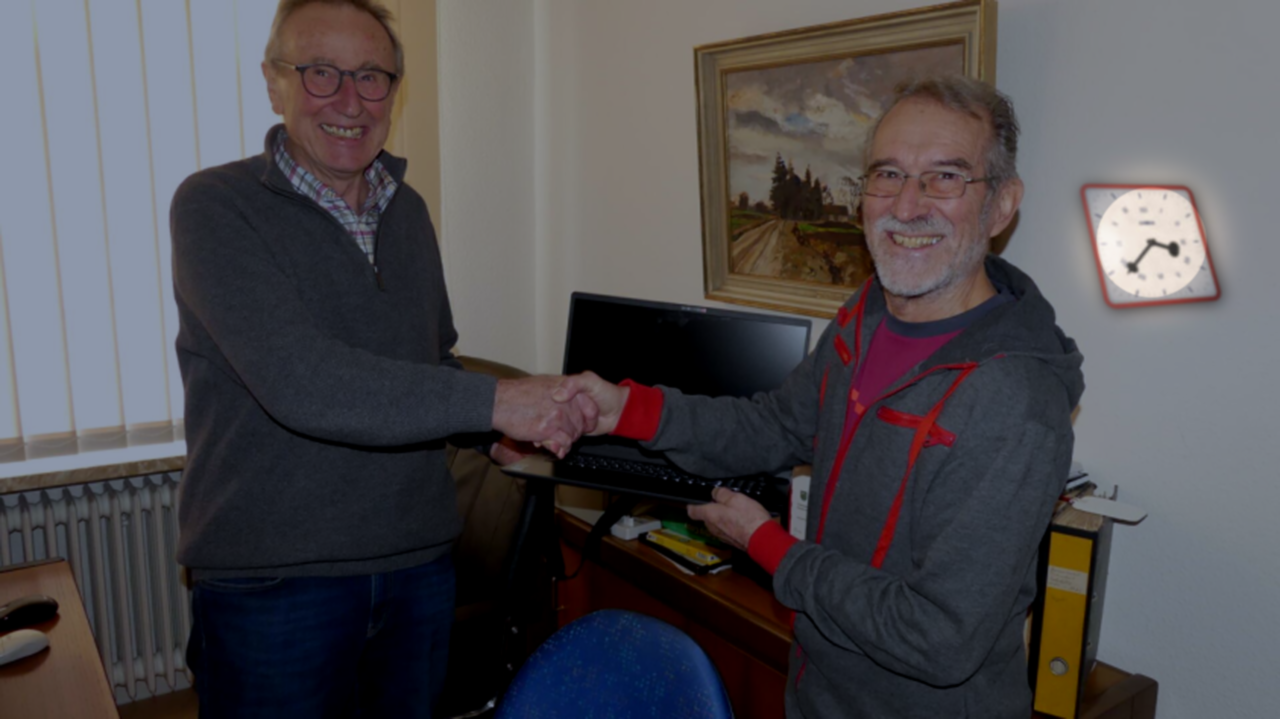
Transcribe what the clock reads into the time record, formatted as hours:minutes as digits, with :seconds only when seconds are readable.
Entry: 3:38
